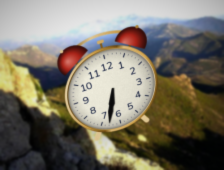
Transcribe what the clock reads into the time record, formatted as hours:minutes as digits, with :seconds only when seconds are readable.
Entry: 6:33
